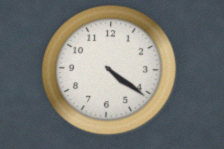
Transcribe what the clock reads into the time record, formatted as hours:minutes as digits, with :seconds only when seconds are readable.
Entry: 4:21
